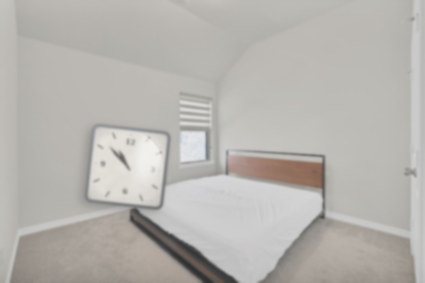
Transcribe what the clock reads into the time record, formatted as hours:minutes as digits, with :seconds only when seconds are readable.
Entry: 10:52
